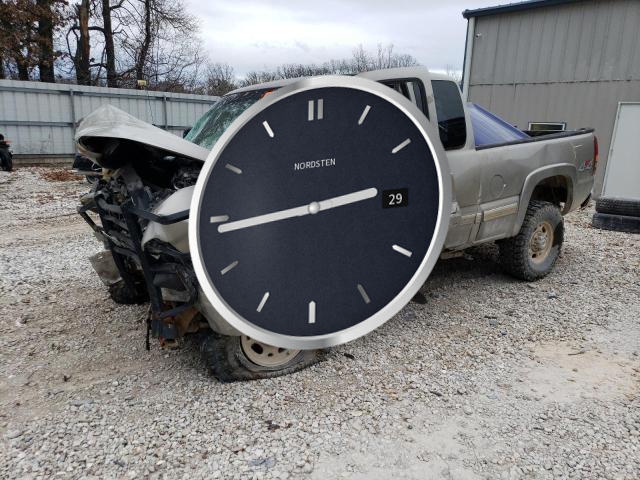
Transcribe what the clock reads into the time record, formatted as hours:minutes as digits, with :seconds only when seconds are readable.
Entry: 2:44
